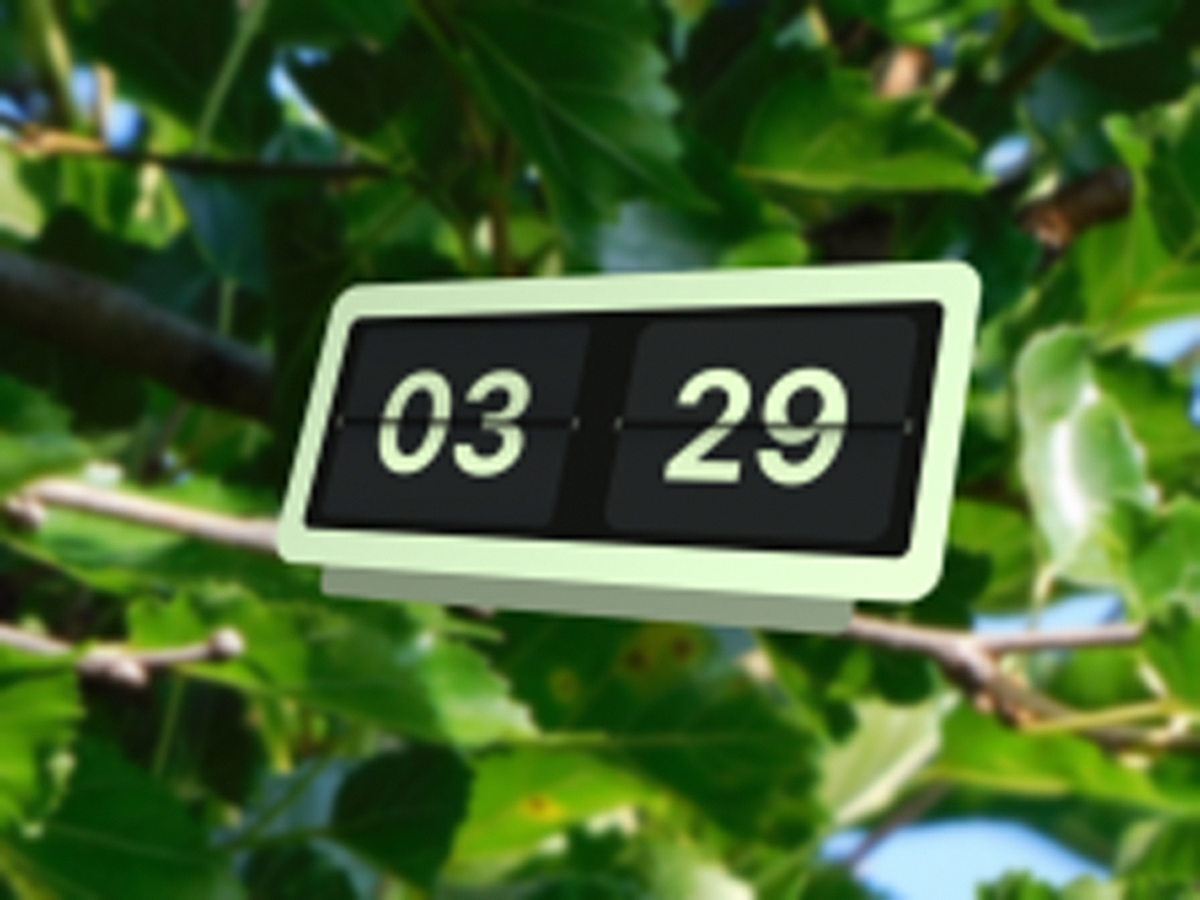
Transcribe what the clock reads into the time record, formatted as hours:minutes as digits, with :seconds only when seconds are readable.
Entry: 3:29
